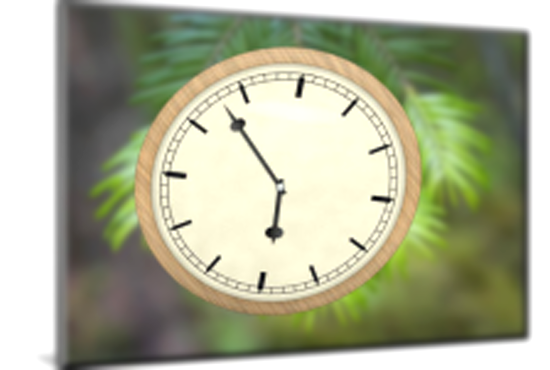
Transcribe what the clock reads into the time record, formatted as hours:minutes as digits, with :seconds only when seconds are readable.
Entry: 5:53
